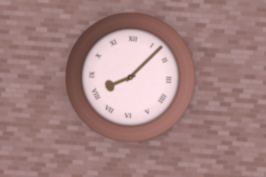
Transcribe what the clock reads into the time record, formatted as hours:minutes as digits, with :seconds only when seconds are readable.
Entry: 8:07
